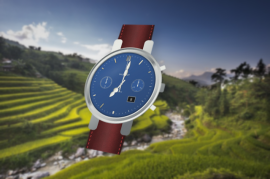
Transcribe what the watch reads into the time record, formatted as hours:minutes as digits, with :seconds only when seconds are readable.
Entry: 7:01
